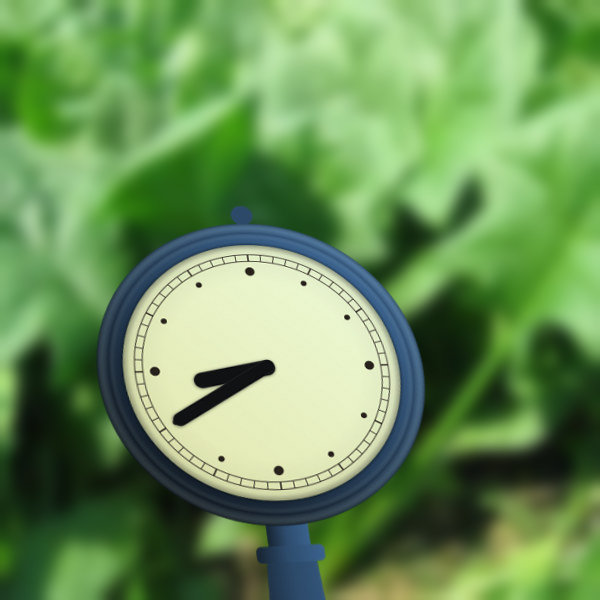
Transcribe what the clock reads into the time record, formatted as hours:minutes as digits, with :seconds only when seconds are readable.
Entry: 8:40
